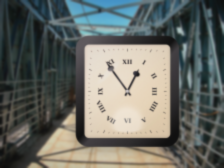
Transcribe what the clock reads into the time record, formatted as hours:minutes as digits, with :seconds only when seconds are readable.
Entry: 12:54
